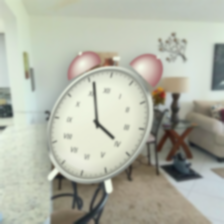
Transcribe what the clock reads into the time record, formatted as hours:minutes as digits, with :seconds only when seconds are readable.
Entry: 3:56
